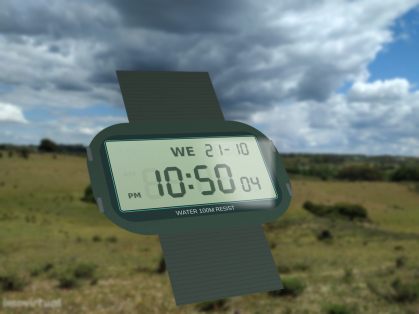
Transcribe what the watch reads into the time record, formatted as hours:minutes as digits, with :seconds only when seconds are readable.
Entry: 10:50:04
